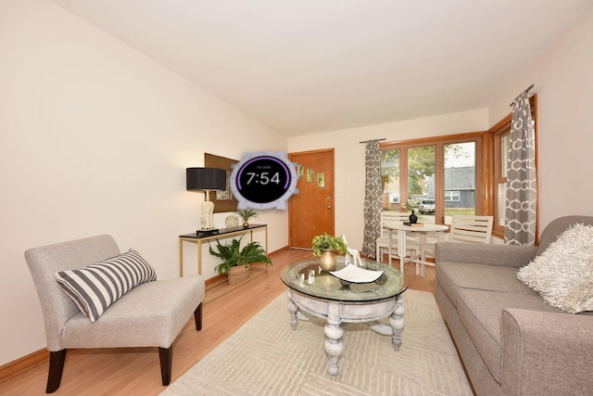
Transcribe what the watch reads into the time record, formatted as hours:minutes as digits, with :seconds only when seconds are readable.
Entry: 7:54
